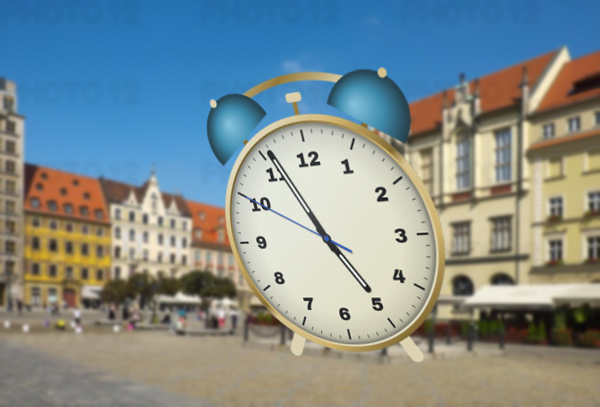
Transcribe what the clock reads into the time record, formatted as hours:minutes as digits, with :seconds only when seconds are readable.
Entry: 4:55:50
